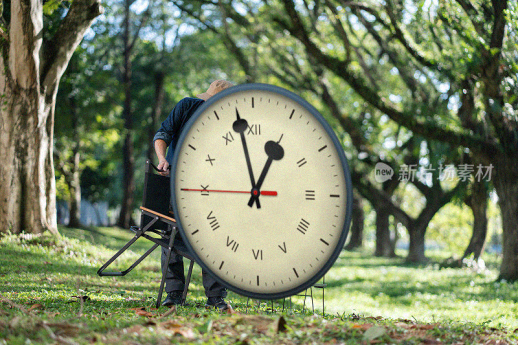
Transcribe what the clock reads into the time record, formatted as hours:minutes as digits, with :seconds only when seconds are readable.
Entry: 12:57:45
